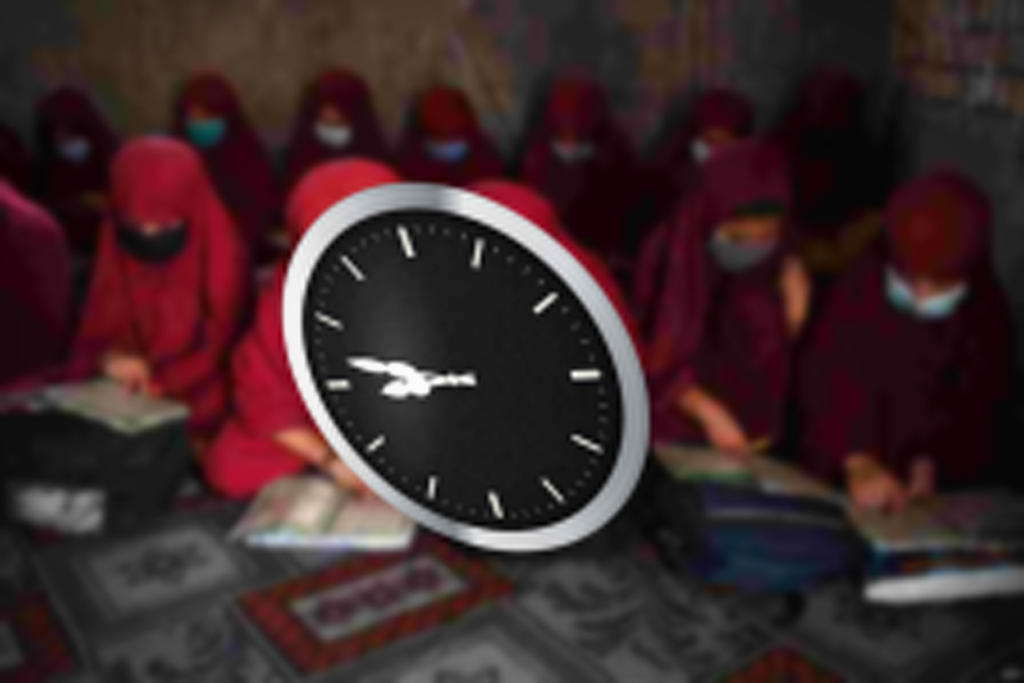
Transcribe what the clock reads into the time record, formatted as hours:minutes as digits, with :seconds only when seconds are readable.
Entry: 8:47
